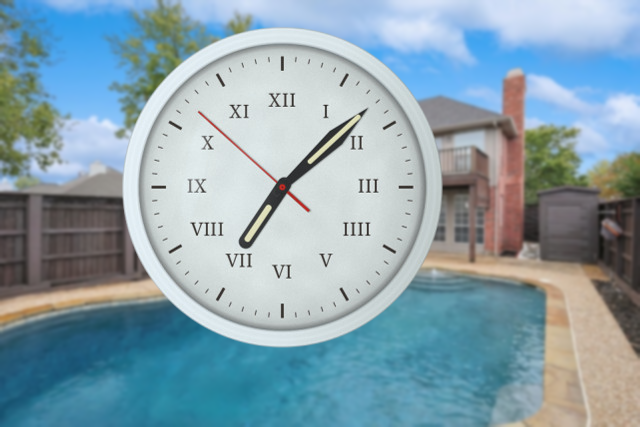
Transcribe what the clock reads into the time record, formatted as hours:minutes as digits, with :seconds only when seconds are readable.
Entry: 7:07:52
